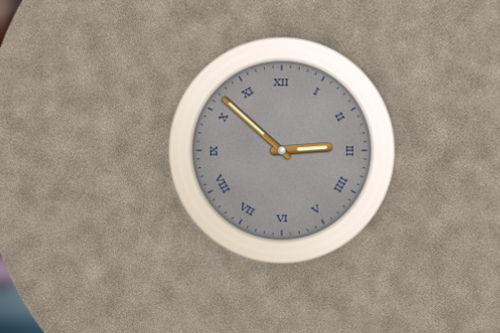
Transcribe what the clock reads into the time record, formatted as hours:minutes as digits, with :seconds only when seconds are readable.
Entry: 2:52
